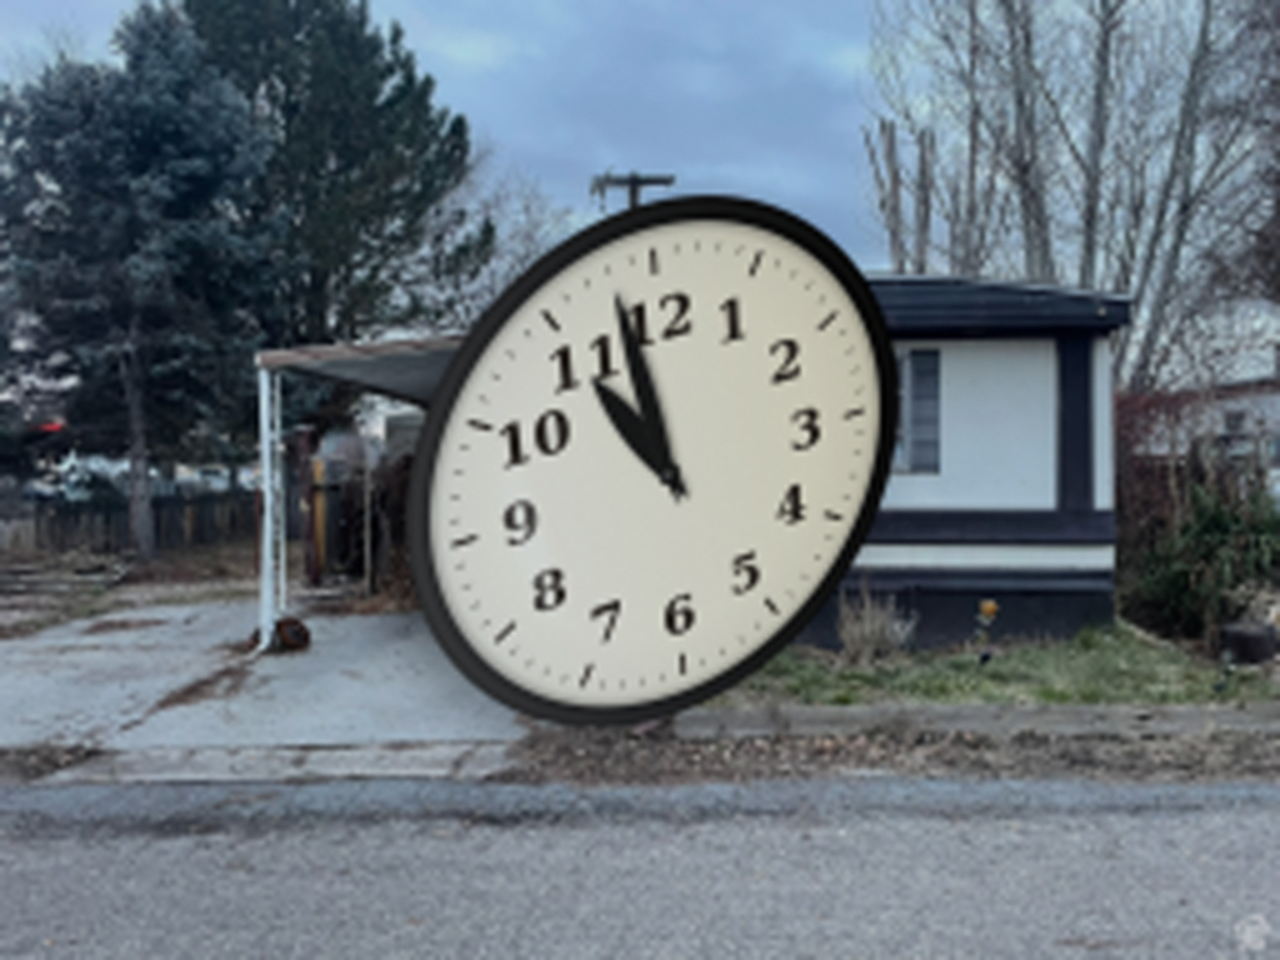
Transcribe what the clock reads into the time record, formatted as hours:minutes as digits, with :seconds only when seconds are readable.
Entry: 10:58
